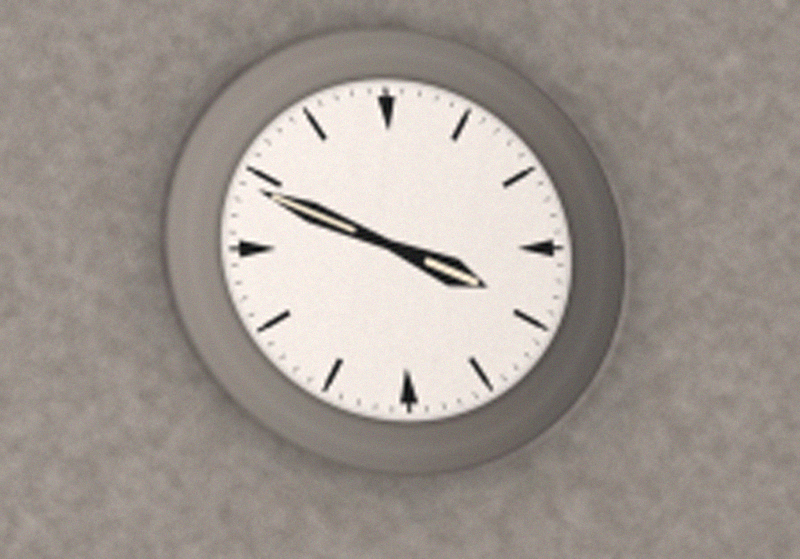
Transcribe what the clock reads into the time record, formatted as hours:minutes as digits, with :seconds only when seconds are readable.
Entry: 3:49
